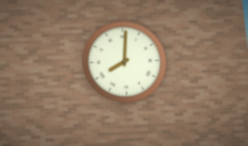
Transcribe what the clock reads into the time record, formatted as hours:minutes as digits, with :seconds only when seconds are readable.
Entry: 8:01
